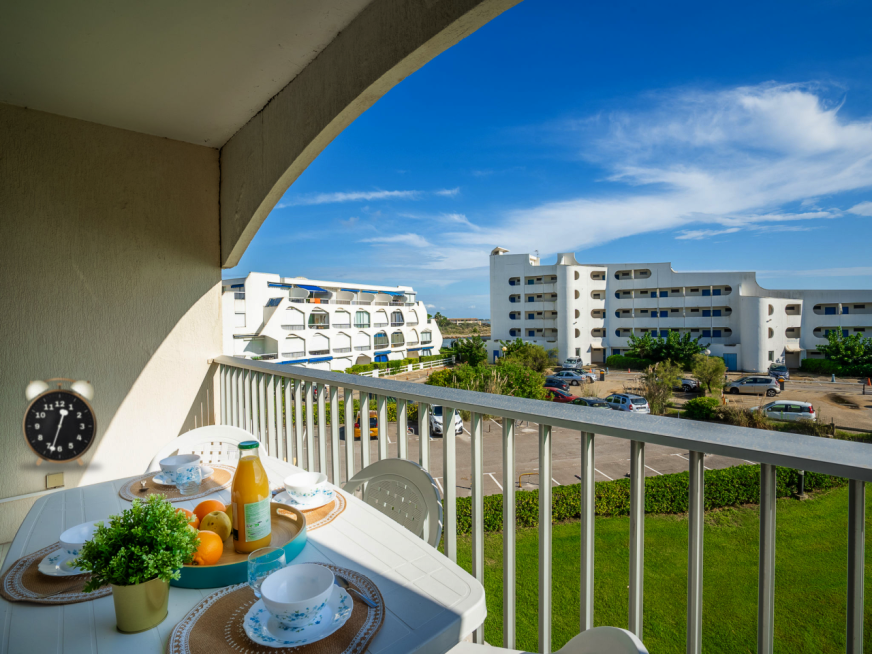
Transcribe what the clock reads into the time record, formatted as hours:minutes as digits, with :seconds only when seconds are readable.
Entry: 12:33
